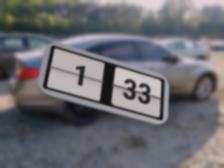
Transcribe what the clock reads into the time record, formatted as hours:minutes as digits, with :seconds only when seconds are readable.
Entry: 1:33
